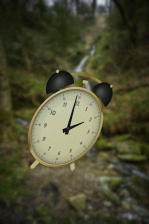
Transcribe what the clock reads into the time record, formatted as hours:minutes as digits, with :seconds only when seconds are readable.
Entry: 1:59
